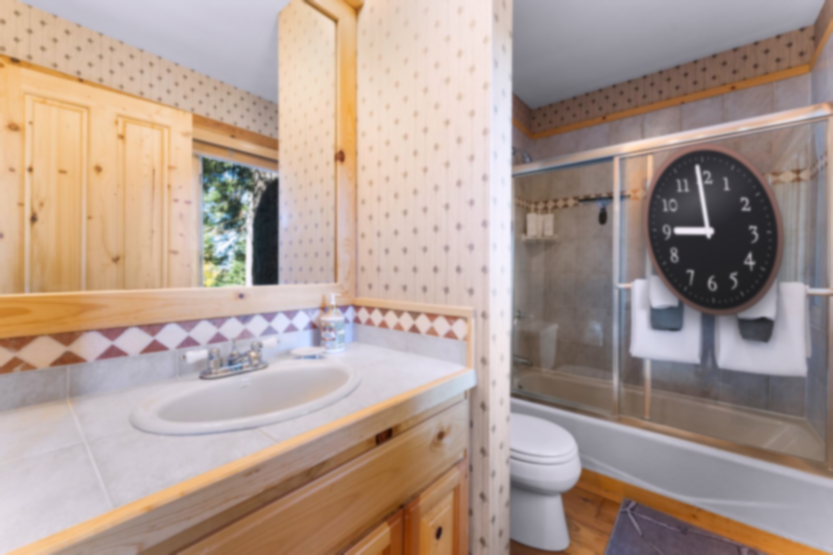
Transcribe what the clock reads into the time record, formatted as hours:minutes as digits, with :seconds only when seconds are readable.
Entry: 8:59
